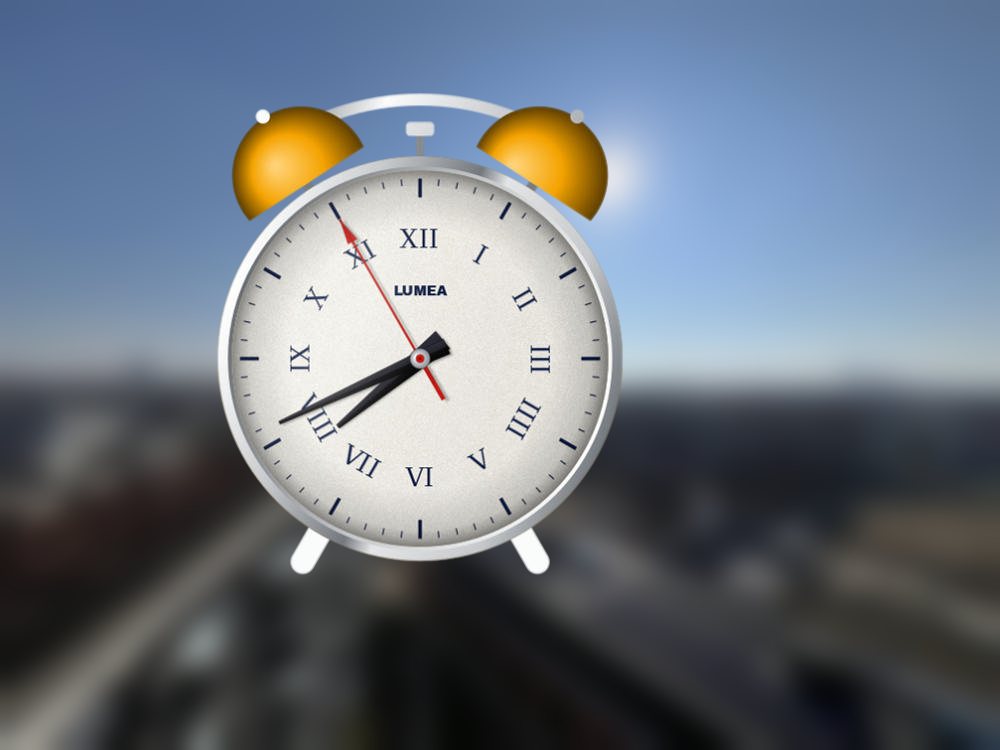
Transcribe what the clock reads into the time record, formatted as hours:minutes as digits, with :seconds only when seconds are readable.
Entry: 7:40:55
